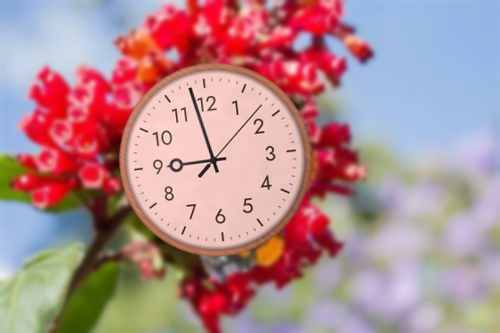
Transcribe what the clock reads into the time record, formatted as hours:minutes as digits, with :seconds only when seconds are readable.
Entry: 8:58:08
